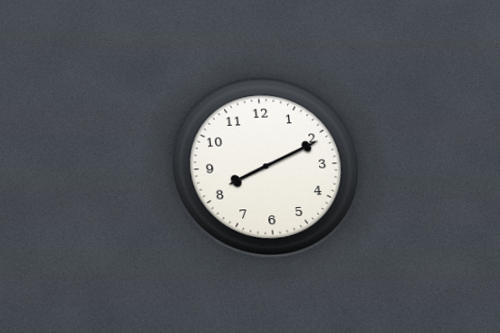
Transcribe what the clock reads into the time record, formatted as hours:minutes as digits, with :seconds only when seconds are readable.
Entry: 8:11
